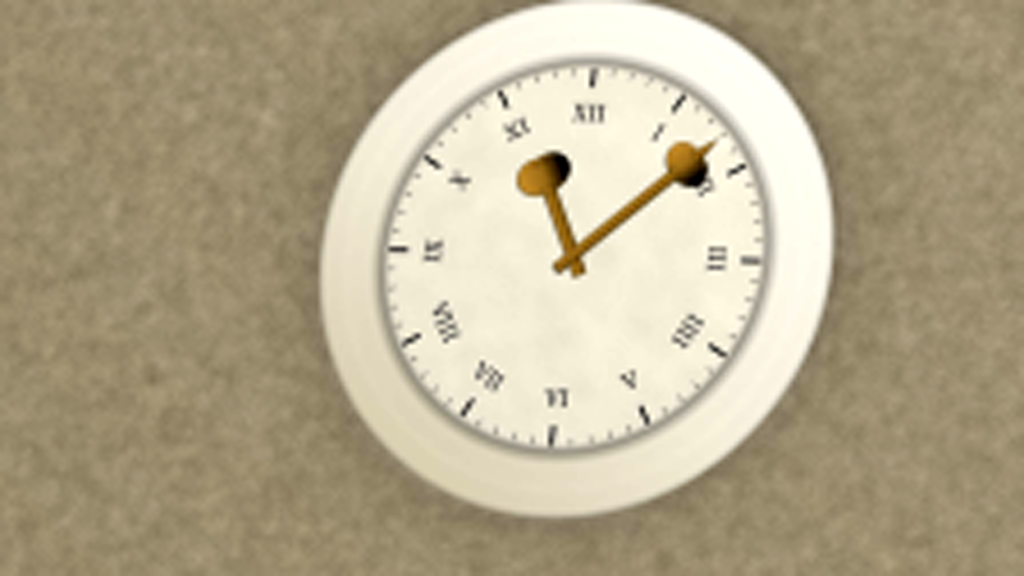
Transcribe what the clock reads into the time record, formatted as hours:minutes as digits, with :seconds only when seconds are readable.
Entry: 11:08
